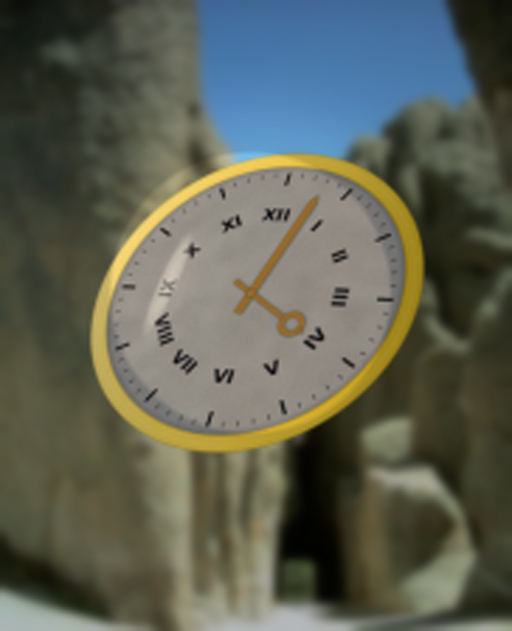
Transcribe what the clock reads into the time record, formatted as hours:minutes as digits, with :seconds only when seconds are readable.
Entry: 4:03
